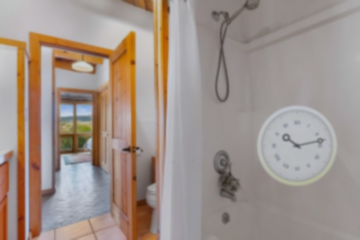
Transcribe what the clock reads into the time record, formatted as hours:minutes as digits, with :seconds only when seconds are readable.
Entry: 10:13
